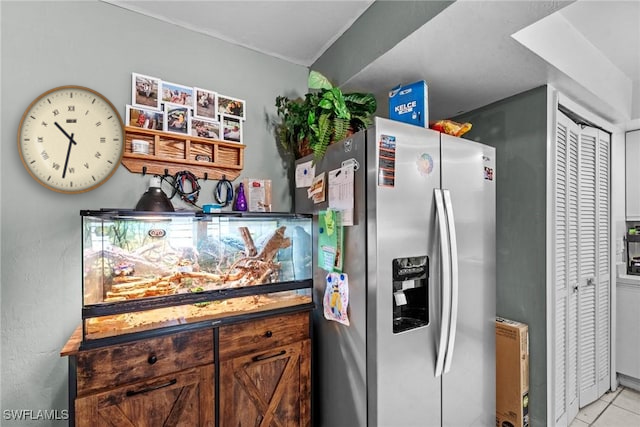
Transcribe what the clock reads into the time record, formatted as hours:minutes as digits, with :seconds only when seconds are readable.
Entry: 10:32
